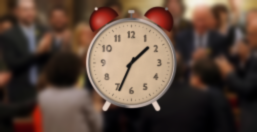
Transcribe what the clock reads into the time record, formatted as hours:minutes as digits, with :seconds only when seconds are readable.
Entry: 1:34
